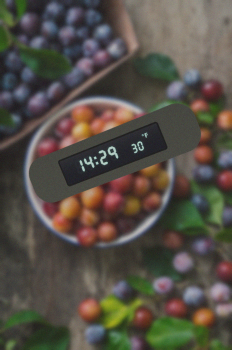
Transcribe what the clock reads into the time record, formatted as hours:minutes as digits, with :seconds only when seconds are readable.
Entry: 14:29
